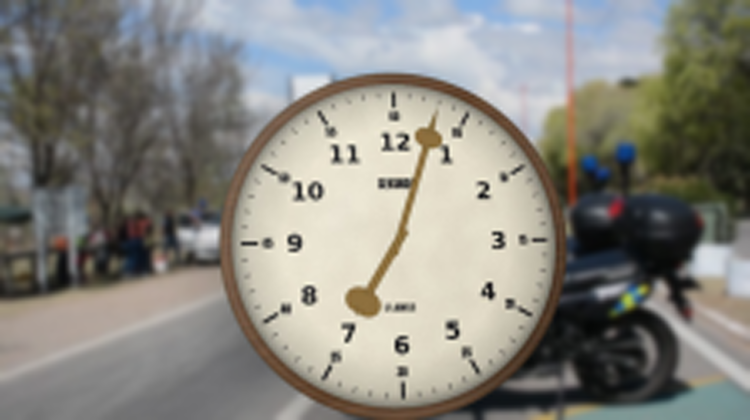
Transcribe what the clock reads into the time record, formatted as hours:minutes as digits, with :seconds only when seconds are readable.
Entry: 7:03
